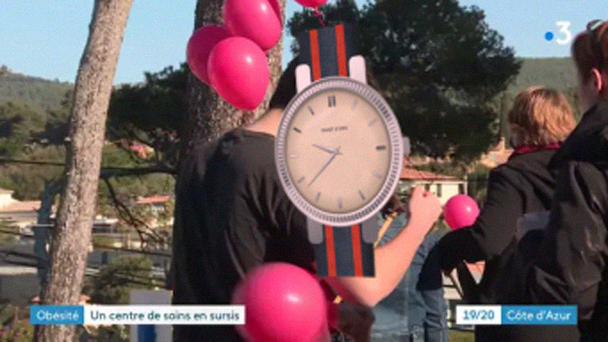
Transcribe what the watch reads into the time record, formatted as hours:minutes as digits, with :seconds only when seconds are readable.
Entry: 9:38
